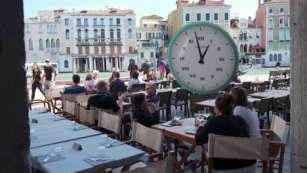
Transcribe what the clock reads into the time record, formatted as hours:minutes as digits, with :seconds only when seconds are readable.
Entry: 12:58
